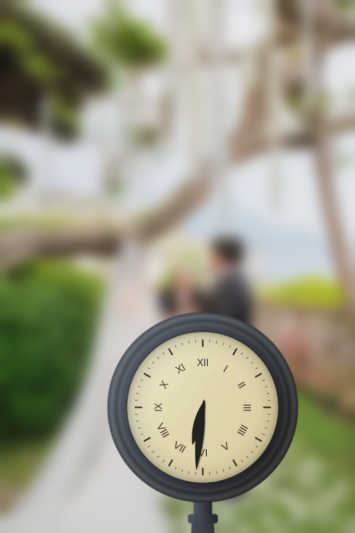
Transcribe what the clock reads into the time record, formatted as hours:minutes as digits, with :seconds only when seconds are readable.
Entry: 6:31
